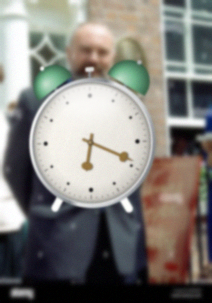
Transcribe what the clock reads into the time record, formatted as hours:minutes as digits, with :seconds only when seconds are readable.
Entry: 6:19
